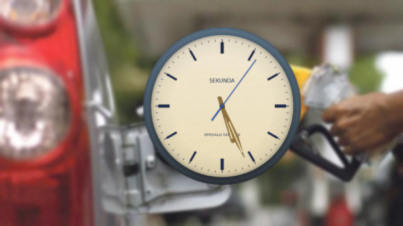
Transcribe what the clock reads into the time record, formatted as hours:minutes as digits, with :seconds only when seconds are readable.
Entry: 5:26:06
